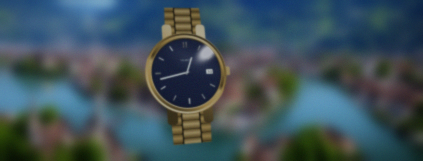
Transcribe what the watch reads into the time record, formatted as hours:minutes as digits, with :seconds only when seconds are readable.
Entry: 12:43
